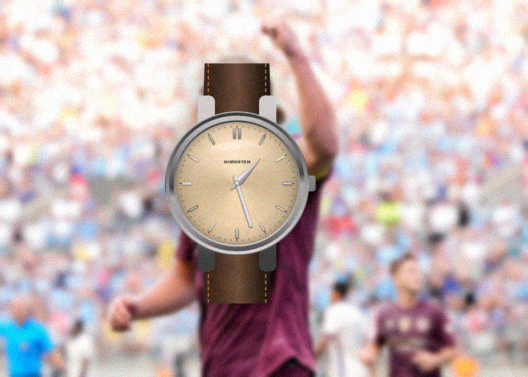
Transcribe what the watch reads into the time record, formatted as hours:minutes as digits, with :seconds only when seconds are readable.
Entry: 1:27
